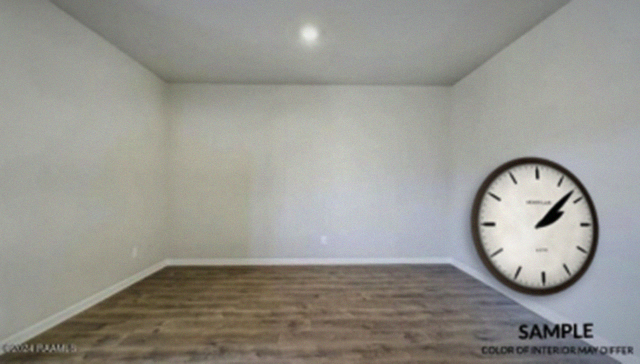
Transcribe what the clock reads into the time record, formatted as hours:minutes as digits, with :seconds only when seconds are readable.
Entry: 2:08
